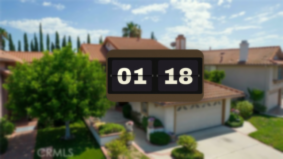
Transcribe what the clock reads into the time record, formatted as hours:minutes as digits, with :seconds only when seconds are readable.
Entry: 1:18
